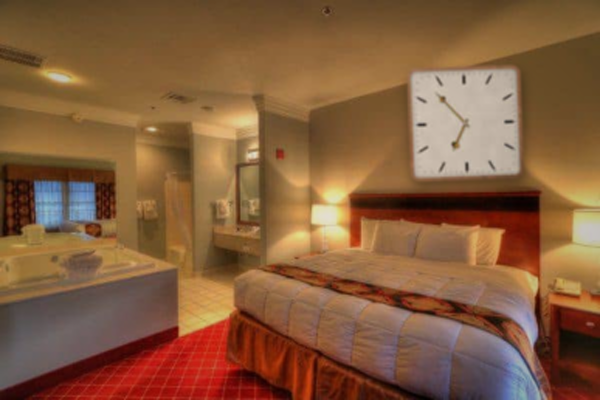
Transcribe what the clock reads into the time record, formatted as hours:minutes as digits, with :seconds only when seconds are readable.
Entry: 6:53
